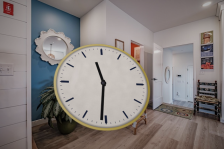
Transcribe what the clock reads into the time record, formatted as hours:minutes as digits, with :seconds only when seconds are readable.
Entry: 11:31
